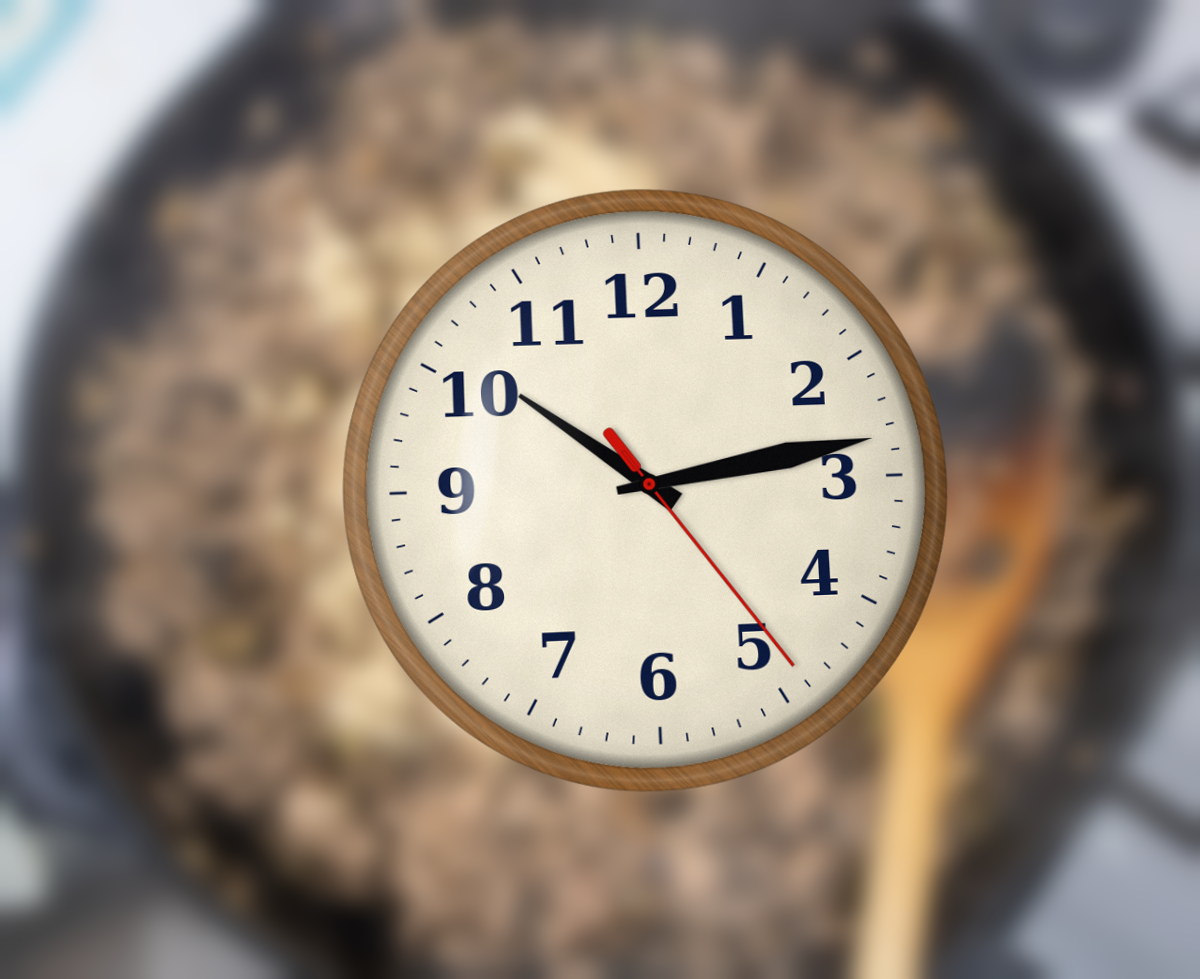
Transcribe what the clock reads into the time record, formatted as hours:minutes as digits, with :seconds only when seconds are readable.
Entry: 10:13:24
